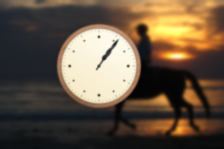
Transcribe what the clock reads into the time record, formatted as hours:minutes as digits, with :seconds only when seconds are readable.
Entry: 1:06
